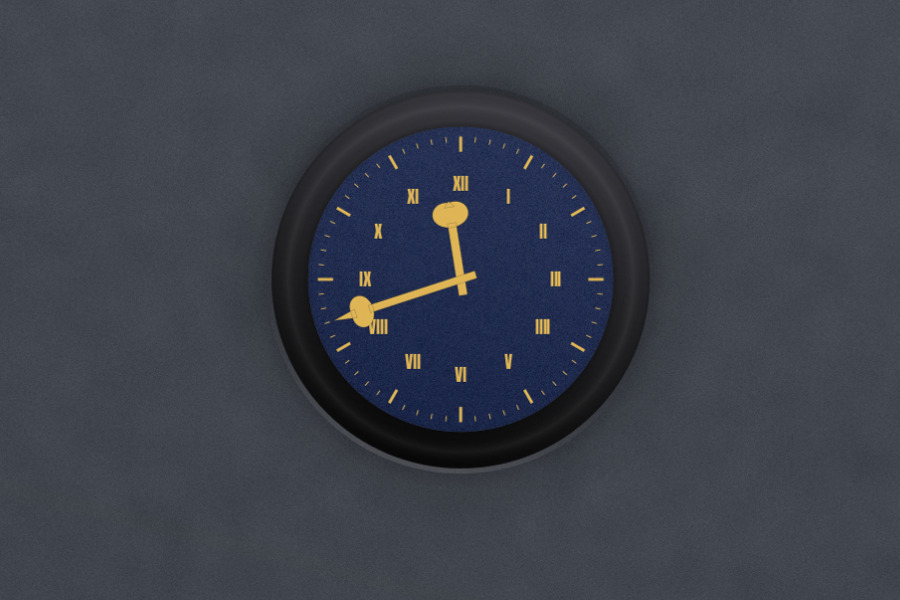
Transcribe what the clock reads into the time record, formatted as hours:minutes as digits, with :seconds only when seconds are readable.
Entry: 11:42
